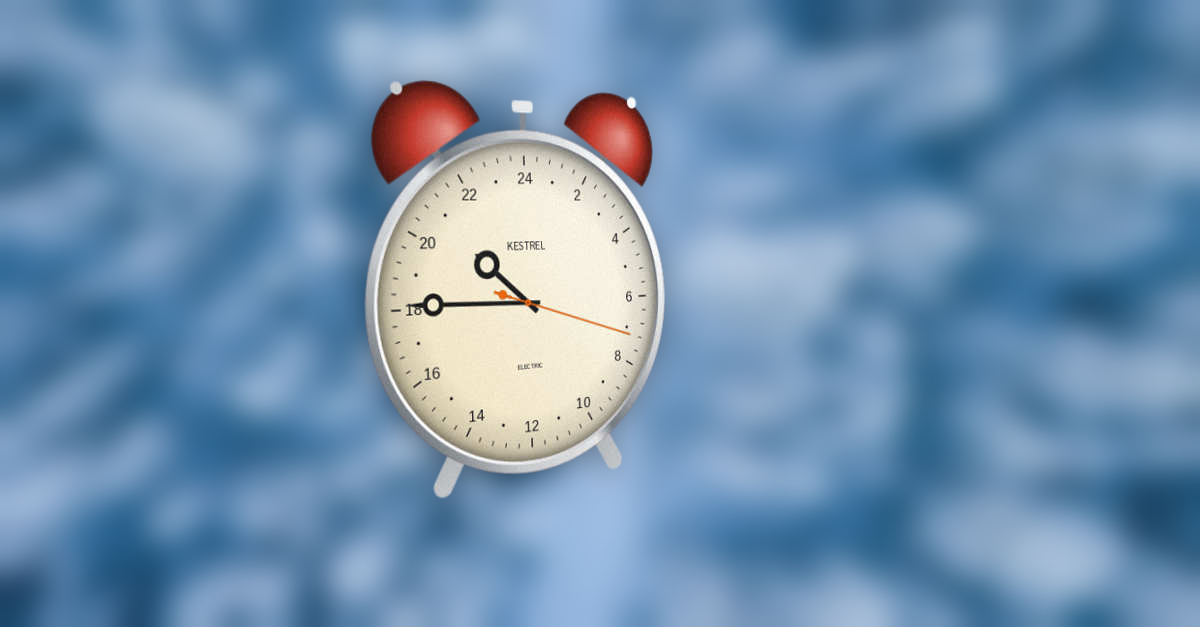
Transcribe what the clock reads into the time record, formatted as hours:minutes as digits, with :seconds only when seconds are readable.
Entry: 20:45:18
